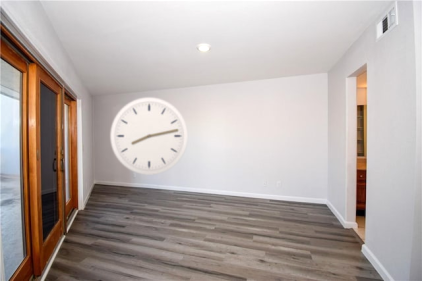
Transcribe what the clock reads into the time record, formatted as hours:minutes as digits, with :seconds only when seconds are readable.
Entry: 8:13
